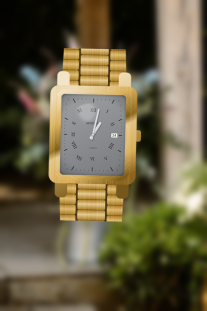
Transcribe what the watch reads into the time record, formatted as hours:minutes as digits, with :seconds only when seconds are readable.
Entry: 1:02
